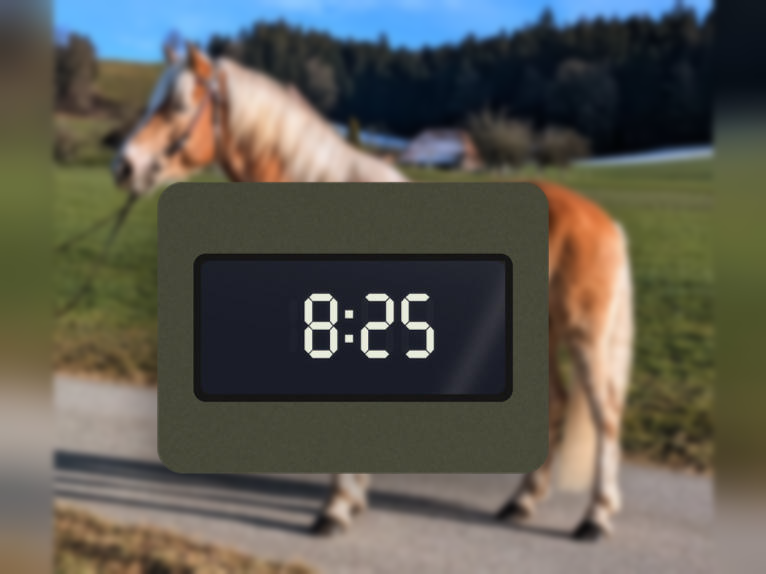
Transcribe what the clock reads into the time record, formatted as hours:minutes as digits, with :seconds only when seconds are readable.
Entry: 8:25
